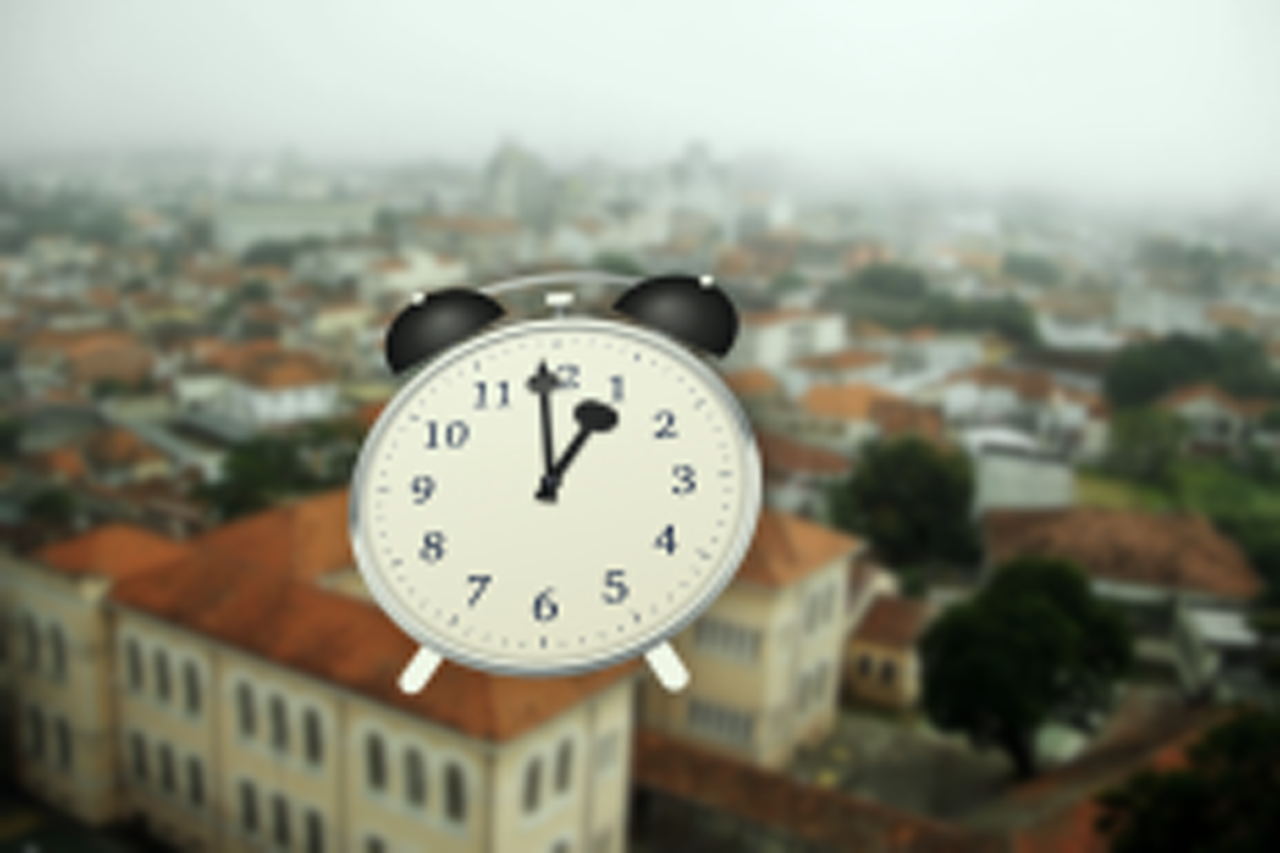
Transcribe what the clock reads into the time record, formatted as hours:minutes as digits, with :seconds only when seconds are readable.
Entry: 12:59
